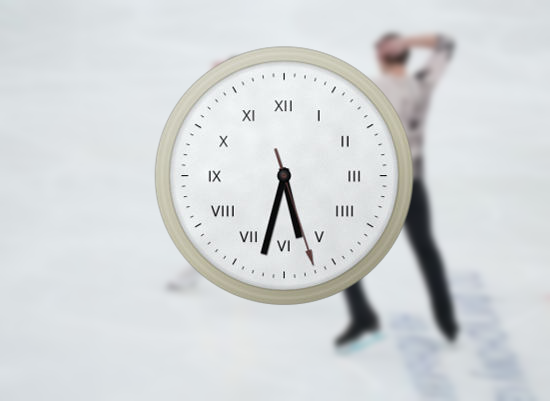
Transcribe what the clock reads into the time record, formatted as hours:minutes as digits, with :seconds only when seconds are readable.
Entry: 5:32:27
